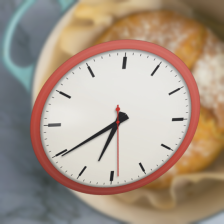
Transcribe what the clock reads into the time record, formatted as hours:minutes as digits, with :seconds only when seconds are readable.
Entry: 6:39:29
